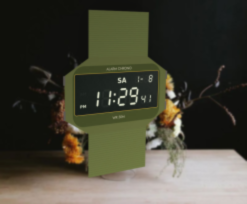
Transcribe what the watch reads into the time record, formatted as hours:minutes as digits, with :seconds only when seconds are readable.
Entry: 11:29
